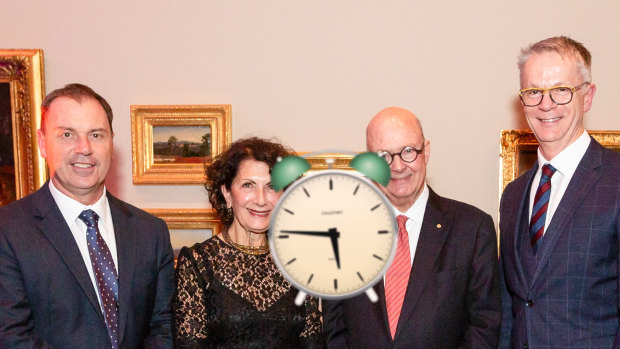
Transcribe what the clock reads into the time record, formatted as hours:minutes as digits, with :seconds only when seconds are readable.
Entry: 5:46
